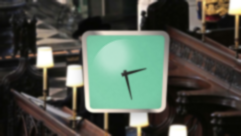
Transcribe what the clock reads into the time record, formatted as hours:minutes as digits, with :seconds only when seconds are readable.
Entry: 2:28
